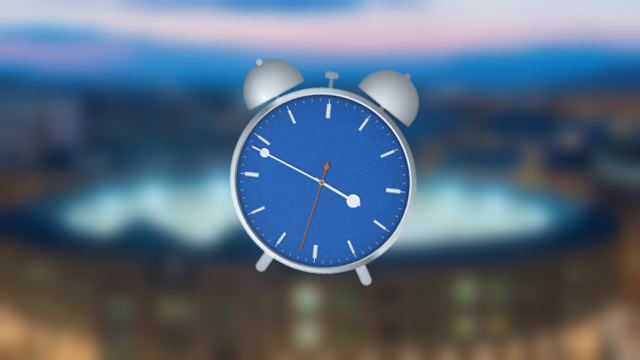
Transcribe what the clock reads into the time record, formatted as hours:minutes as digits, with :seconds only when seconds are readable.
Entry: 3:48:32
